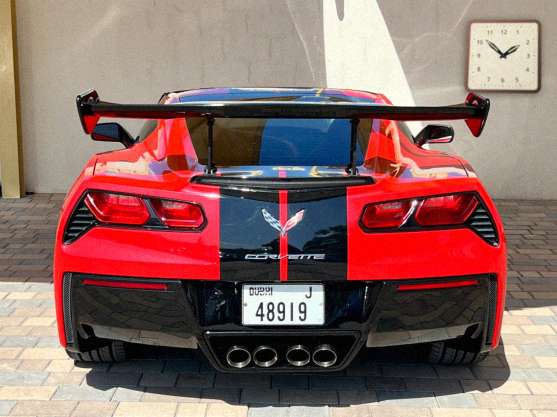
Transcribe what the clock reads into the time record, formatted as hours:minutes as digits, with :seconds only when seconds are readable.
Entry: 1:52
